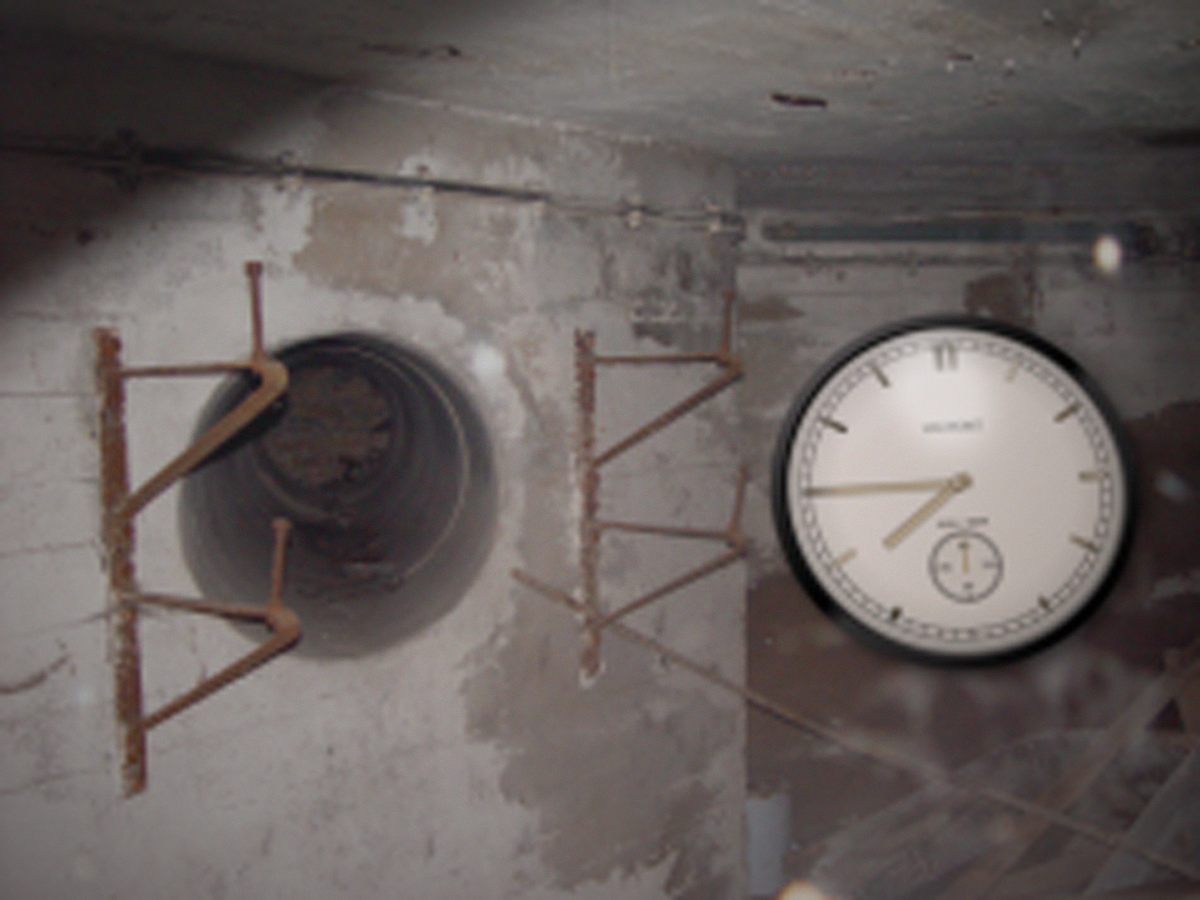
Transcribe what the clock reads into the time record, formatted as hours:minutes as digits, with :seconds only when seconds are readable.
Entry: 7:45
